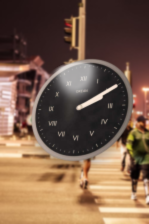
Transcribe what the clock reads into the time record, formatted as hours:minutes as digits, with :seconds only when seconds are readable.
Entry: 2:10
